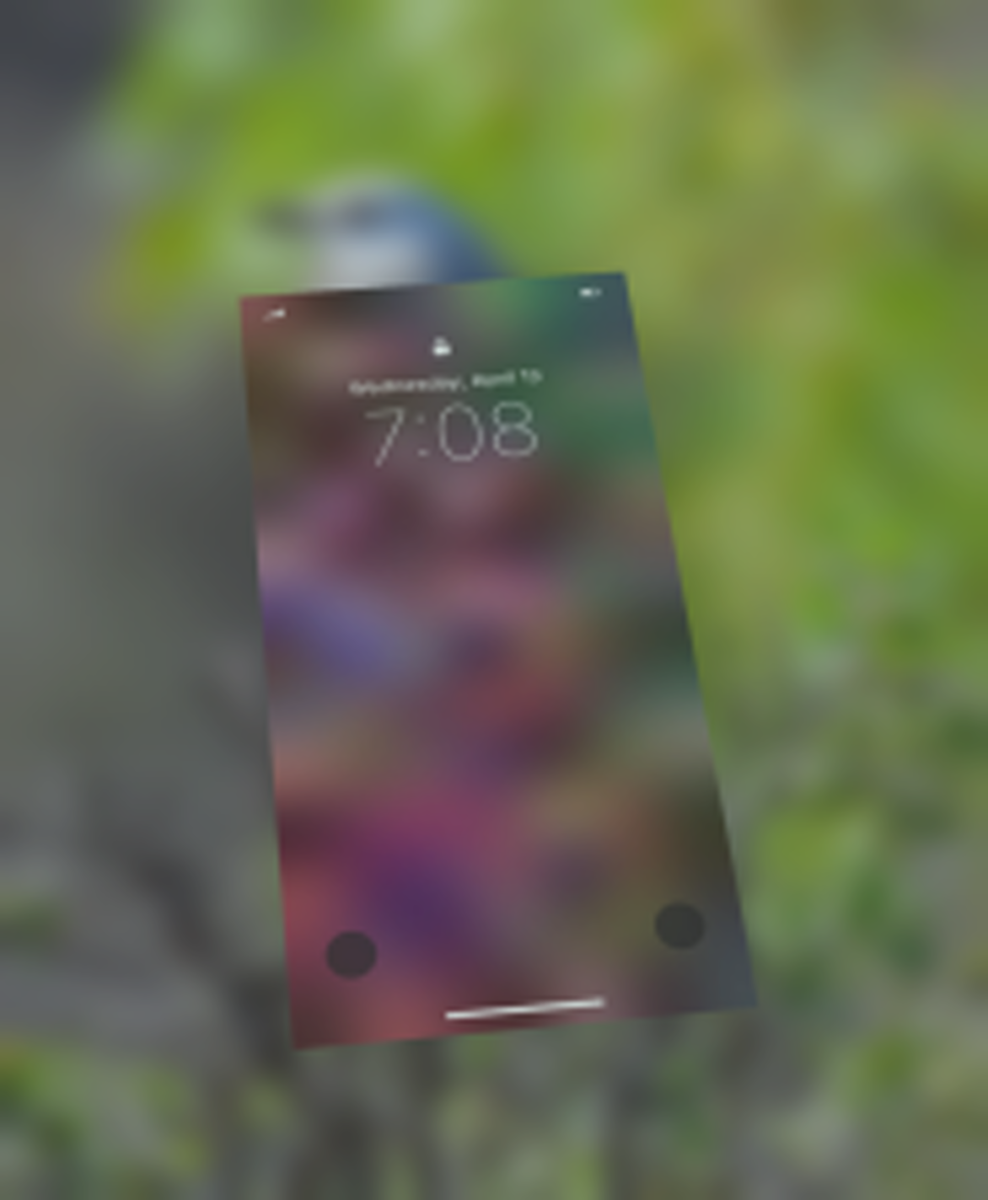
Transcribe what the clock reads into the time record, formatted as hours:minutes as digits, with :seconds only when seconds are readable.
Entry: 7:08
